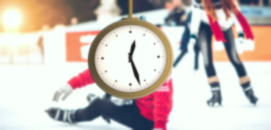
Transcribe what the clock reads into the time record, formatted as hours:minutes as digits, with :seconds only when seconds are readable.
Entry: 12:27
